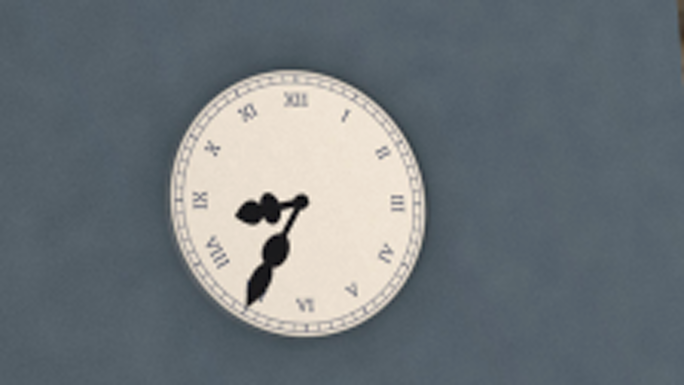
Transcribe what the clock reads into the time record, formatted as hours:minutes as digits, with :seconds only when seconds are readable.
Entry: 8:35
